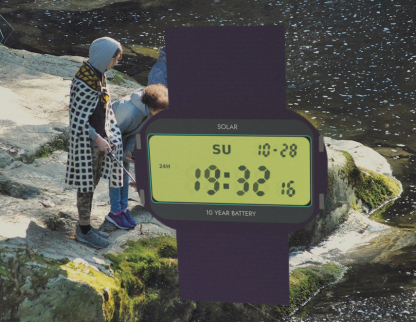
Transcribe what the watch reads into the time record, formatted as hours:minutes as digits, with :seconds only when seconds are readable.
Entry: 19:32:16
